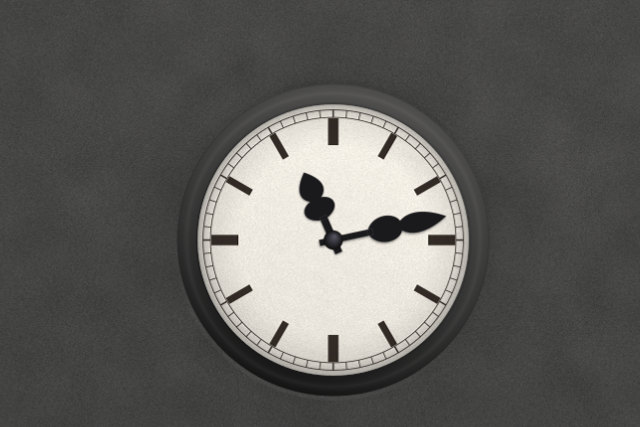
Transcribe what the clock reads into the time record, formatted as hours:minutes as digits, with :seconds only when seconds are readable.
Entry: 11:13
